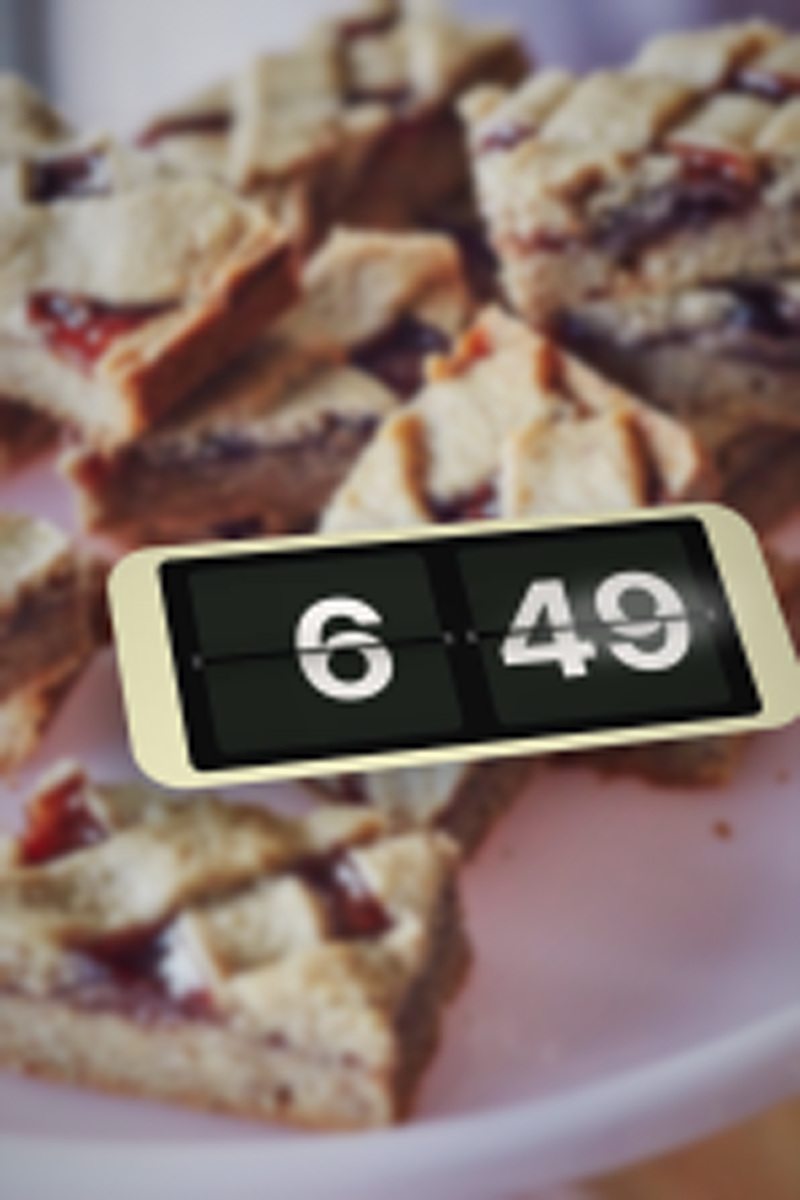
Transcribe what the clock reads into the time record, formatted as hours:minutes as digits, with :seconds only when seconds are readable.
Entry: 6:49
